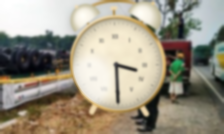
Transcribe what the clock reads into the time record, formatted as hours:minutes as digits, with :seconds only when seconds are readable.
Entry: 3:30
